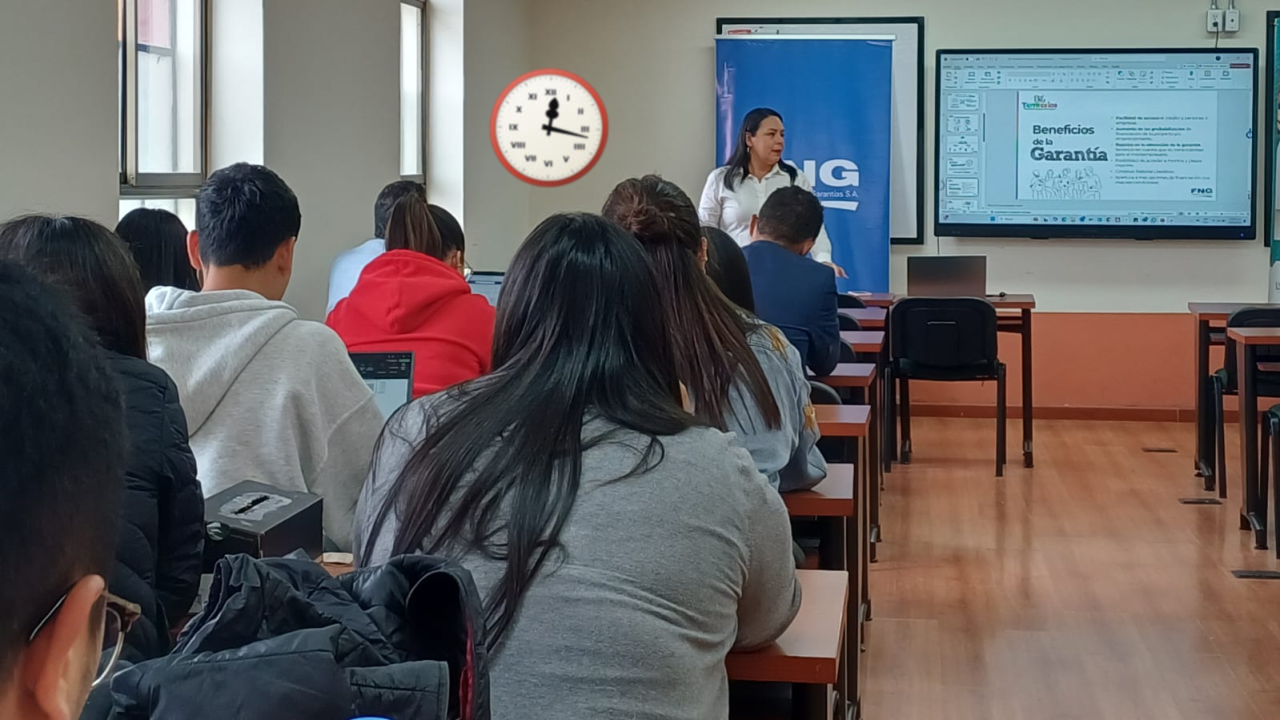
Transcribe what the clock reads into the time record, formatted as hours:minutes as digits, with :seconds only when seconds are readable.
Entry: 12:17
